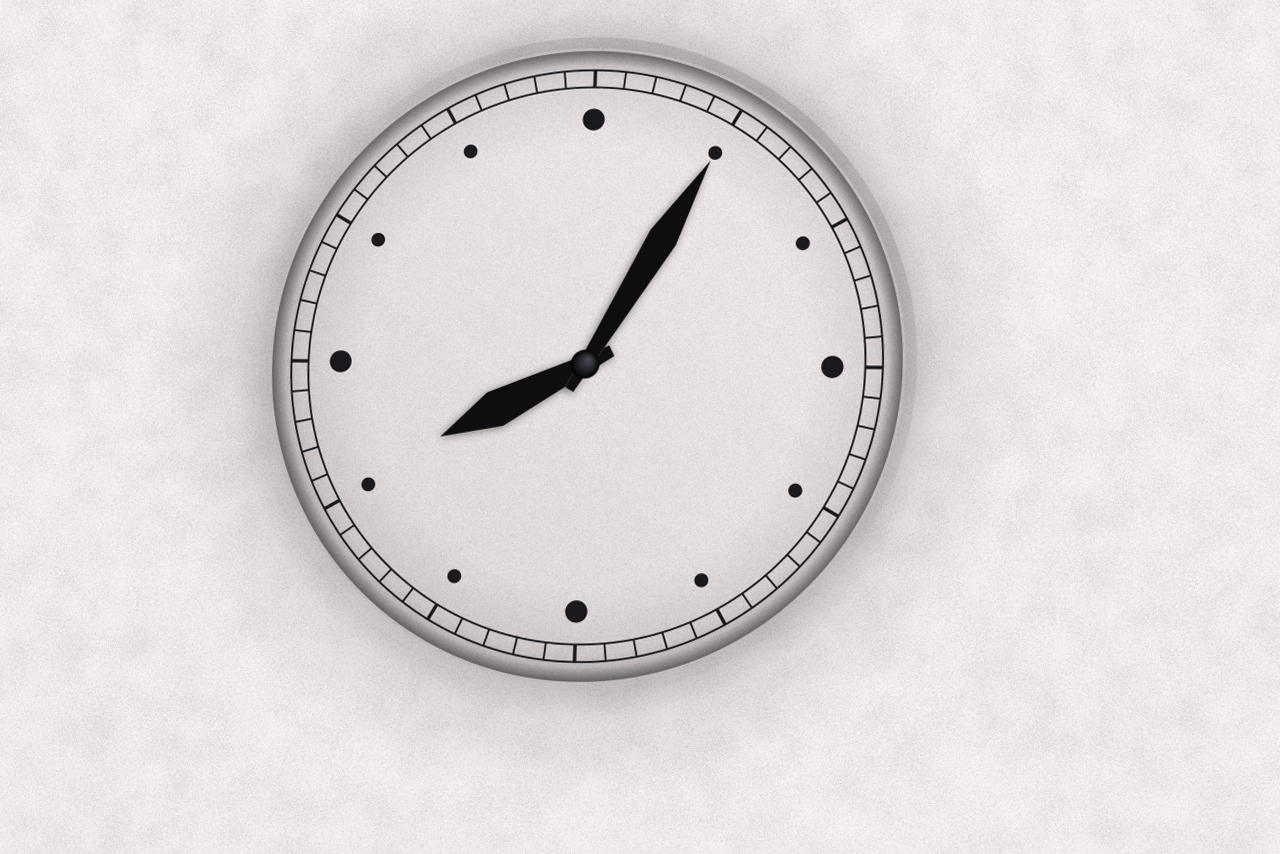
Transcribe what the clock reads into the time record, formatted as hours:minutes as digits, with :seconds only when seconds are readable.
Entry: 8:05
